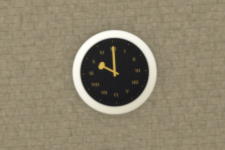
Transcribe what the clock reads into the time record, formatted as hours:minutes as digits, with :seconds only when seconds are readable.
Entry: 10:00
